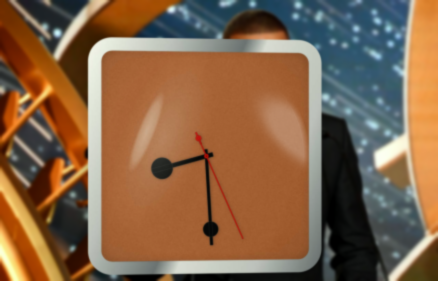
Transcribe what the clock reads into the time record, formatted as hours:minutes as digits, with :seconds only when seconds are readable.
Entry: 8:29:26
